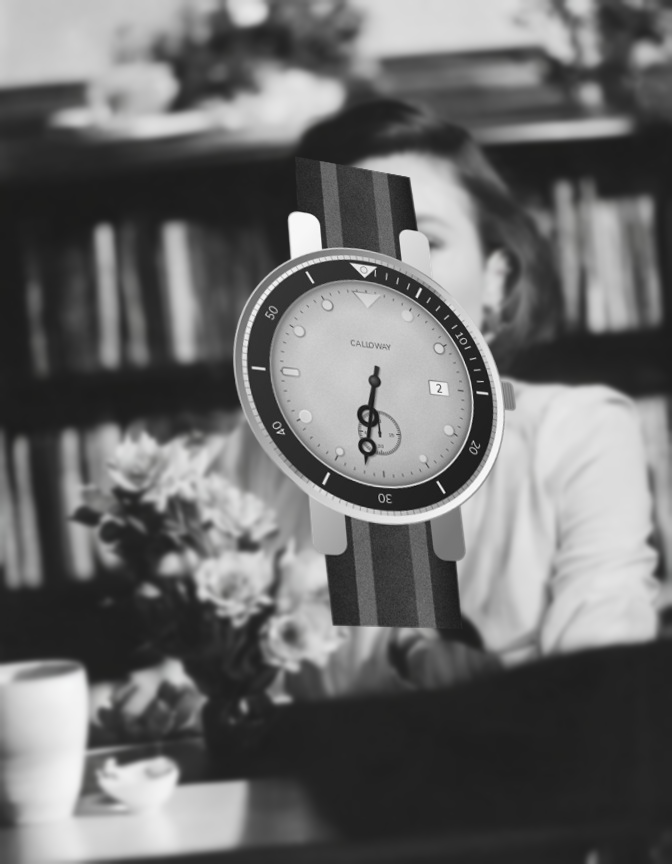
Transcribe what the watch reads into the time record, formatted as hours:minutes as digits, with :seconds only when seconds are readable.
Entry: 6:32
